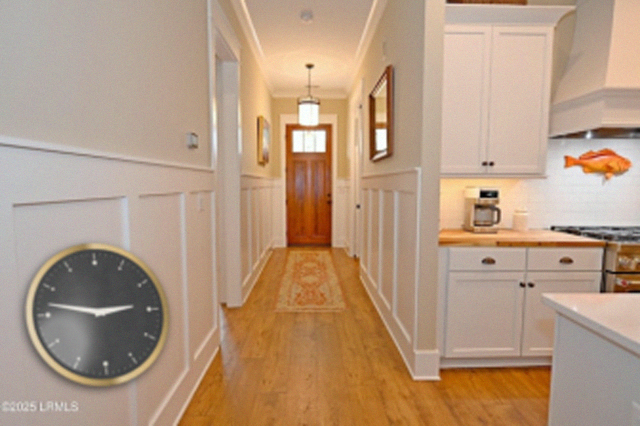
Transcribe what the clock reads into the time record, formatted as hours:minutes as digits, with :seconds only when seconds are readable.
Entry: 2:47
